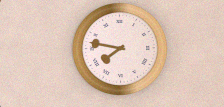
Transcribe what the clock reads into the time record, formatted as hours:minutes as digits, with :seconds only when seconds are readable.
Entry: 7:47
